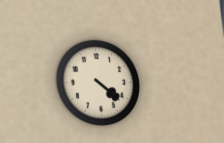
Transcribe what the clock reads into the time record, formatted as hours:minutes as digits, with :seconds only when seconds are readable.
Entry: 4:22
